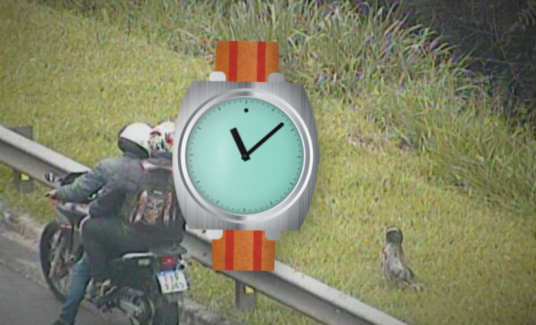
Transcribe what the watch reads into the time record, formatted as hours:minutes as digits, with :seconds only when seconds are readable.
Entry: 11:08
